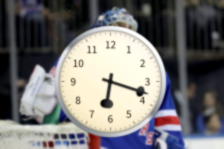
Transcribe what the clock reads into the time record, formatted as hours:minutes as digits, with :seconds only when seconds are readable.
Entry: 6:18
